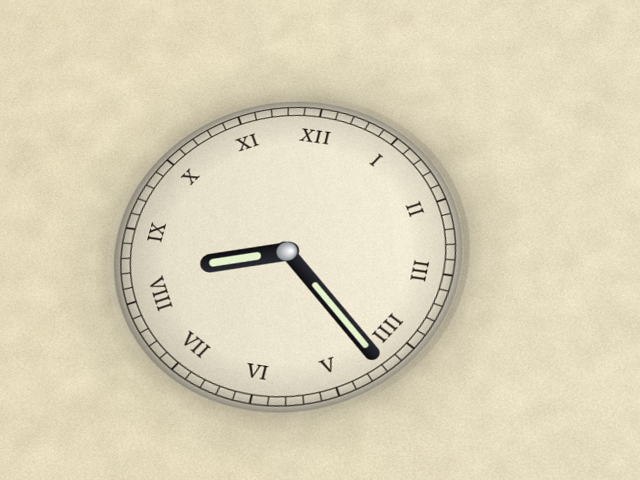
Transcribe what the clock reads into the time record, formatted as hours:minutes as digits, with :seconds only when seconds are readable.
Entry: 8:22
